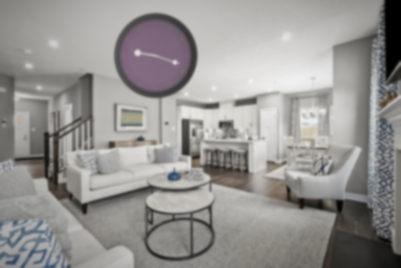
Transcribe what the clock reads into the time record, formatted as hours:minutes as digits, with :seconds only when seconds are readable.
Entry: 9:18
